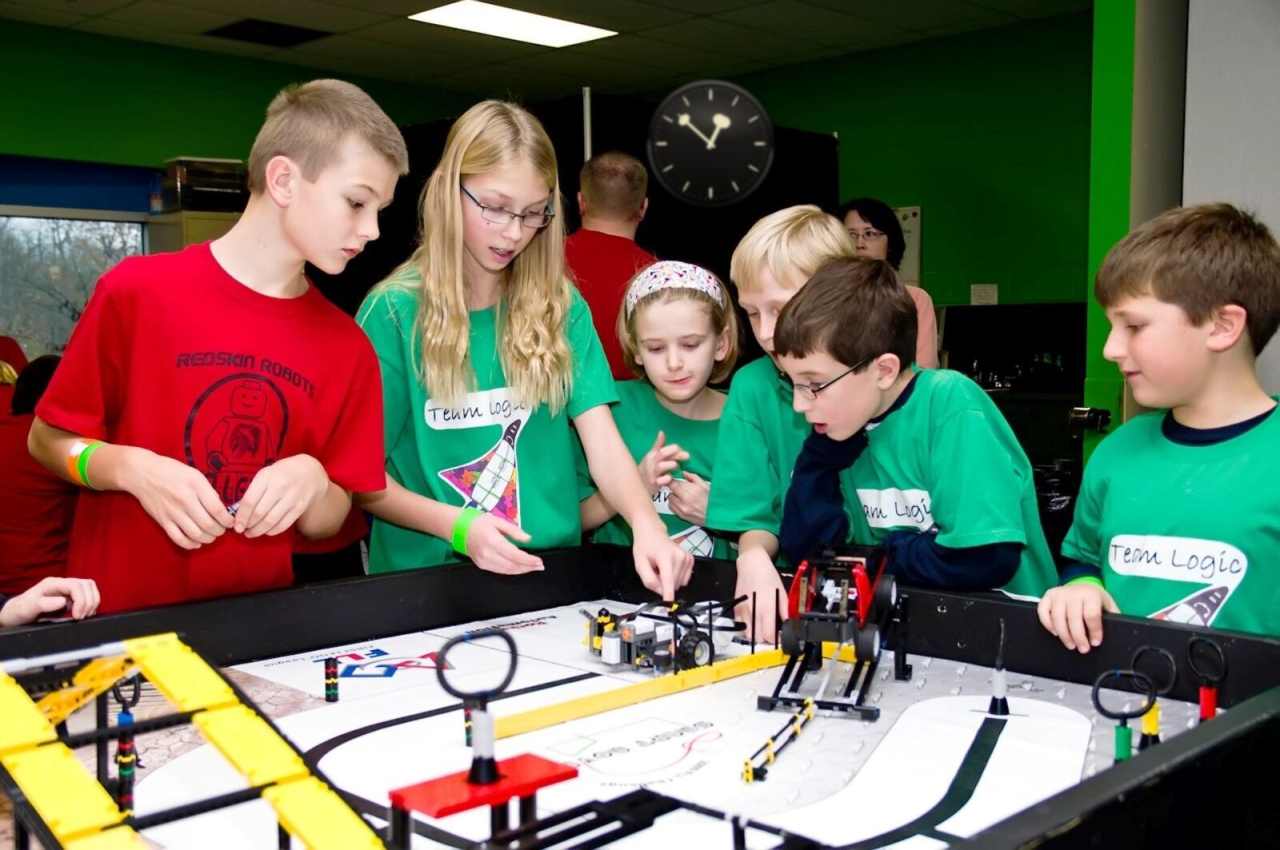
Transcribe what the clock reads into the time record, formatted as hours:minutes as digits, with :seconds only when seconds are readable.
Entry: 12:52
